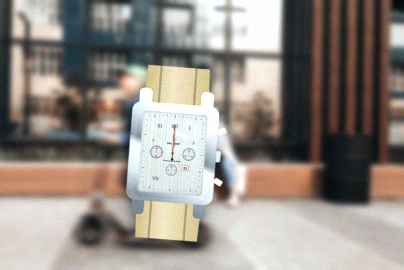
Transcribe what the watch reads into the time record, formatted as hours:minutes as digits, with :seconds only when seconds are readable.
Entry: 12:00
